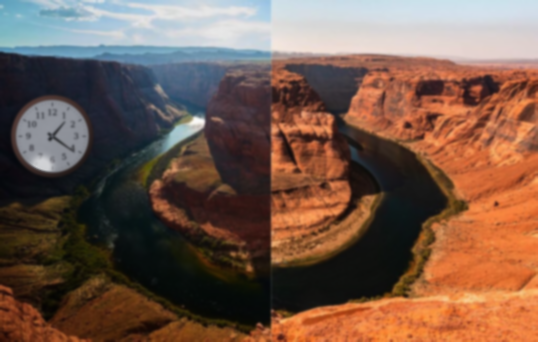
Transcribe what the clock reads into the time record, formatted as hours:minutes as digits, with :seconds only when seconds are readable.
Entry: 1:21
